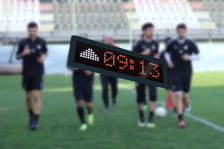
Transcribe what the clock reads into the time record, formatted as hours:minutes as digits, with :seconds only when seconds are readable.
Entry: 9:13
